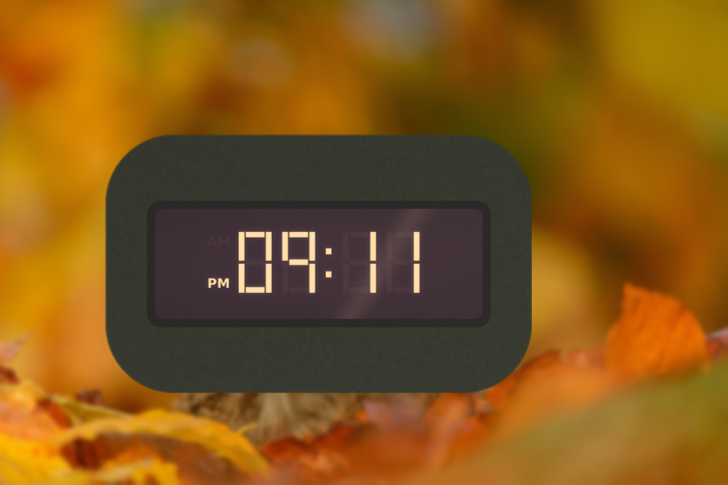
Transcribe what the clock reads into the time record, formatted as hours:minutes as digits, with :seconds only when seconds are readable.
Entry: 9:11
